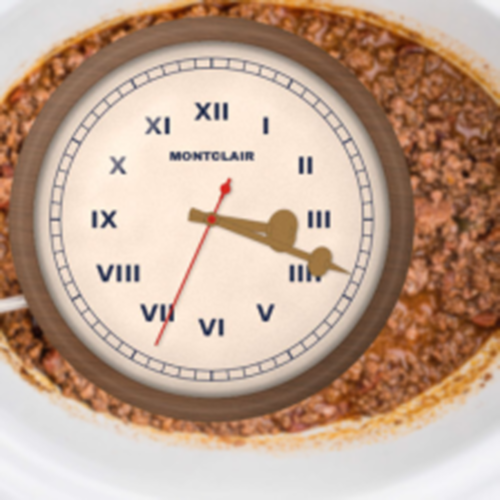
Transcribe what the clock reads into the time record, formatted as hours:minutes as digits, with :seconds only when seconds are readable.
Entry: 3:18:34
